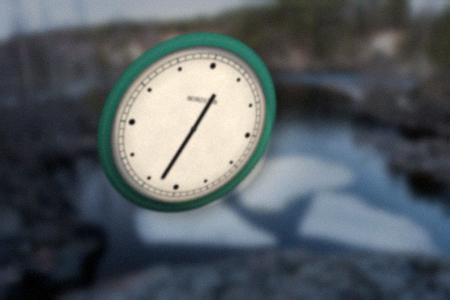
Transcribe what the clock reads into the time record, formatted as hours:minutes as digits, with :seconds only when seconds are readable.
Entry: 12:33
